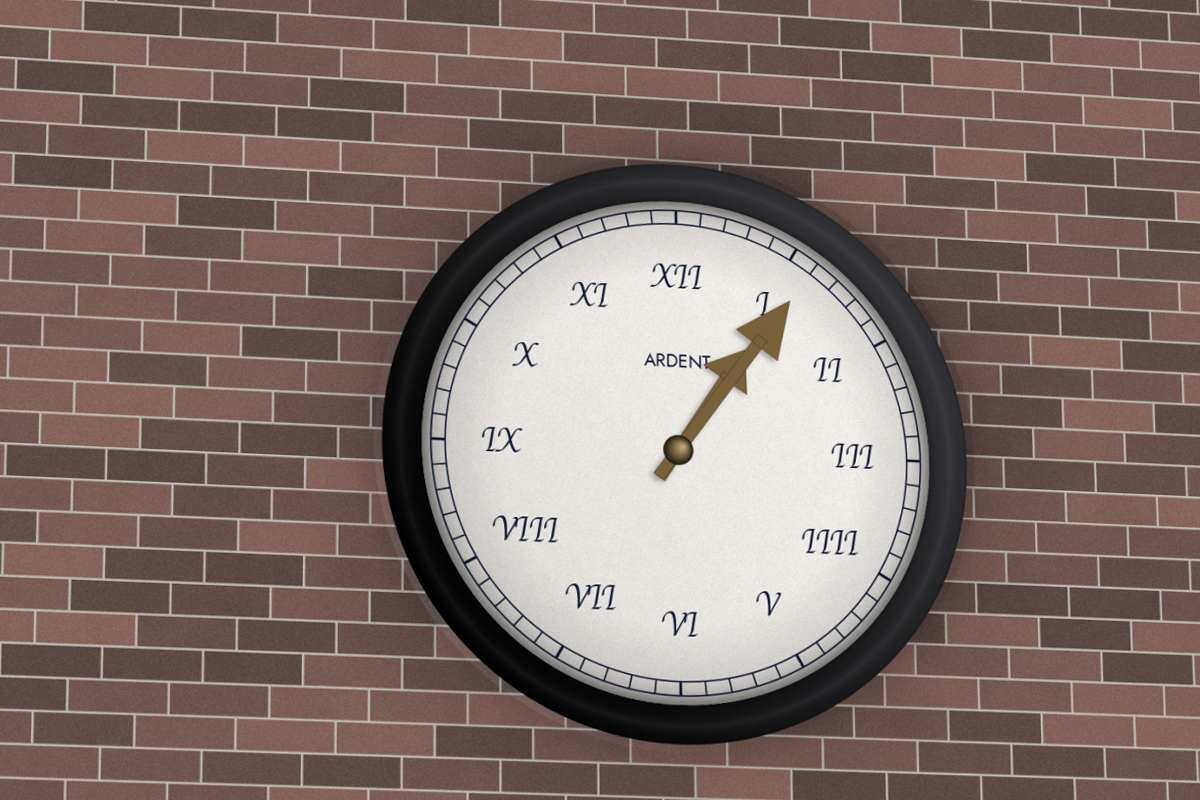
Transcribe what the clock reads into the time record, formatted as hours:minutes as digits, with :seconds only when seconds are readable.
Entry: 1:06
